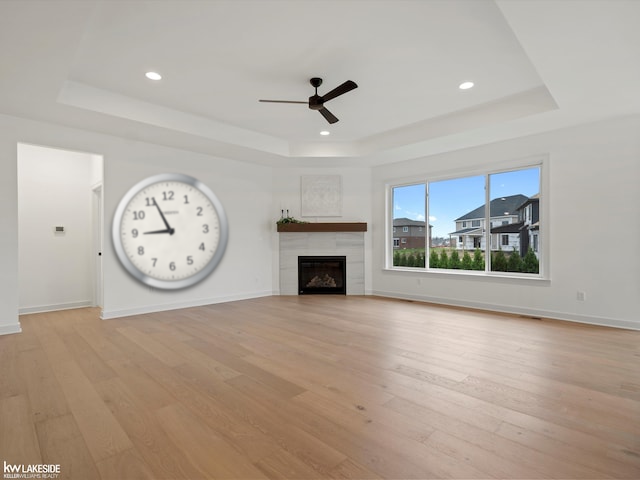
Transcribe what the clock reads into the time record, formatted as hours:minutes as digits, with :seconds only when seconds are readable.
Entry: 8:56
